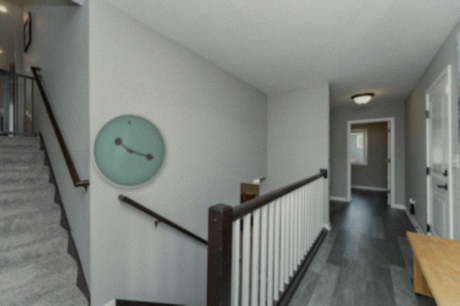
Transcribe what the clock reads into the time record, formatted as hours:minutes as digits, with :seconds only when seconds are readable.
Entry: 10:18
